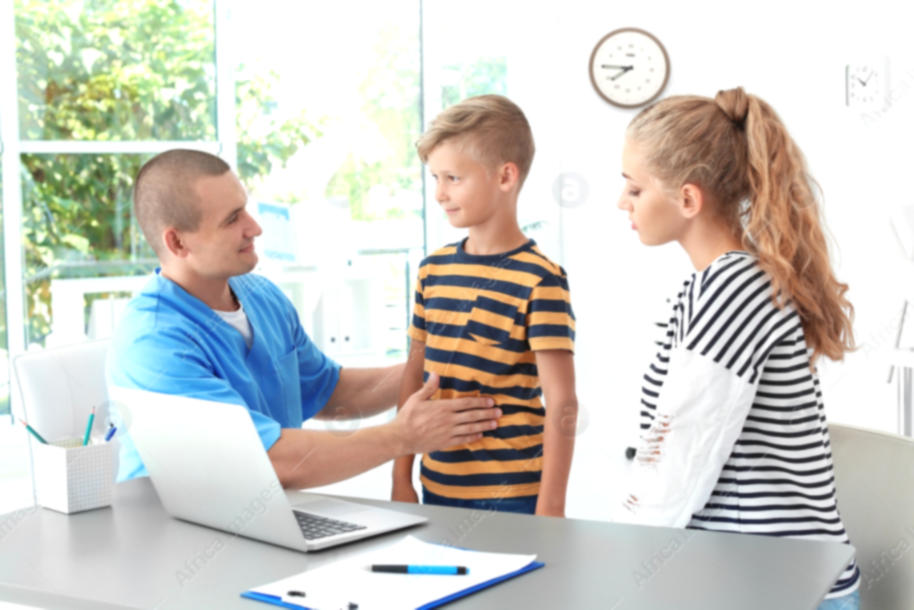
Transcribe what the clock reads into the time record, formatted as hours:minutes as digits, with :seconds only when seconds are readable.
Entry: 7:45
